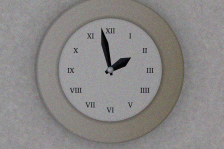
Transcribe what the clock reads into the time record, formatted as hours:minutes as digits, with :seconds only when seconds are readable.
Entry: 1:58
